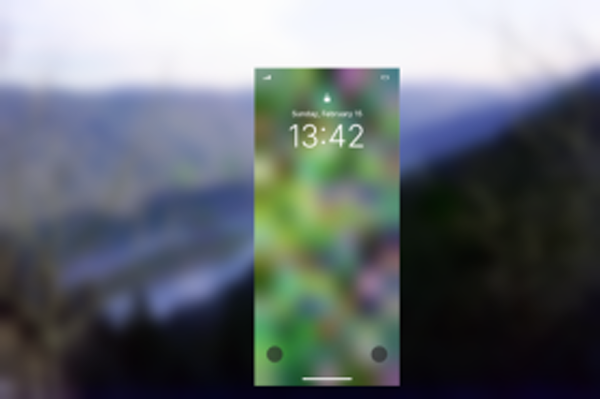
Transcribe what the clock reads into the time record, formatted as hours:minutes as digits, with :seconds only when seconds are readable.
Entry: 13:42
